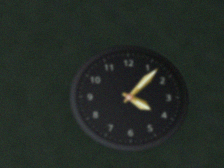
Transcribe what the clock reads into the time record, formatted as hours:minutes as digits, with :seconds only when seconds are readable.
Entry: 4:07
